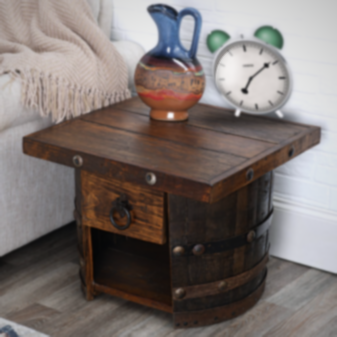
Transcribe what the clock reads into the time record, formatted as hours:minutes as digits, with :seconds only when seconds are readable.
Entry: 7:09
